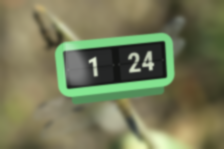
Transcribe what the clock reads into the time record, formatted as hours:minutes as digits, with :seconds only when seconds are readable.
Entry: 1:24
